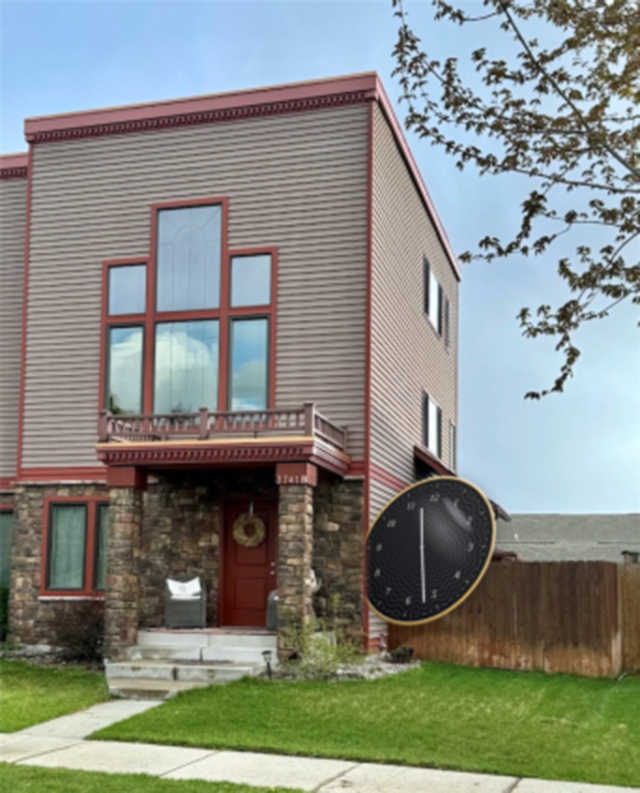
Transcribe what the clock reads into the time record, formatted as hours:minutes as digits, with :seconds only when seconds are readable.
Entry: 11:27
